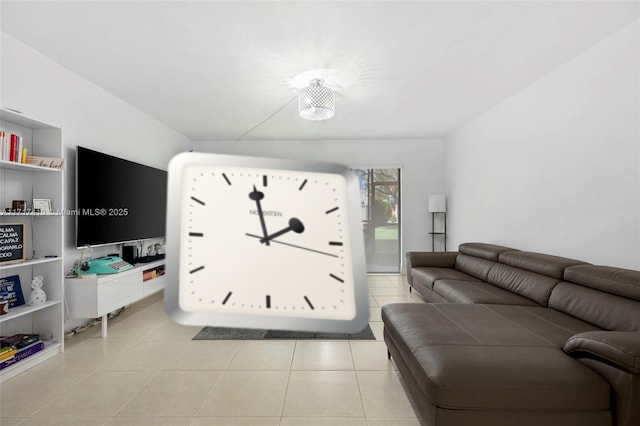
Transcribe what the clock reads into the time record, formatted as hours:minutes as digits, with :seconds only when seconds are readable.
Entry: 1:58:17
